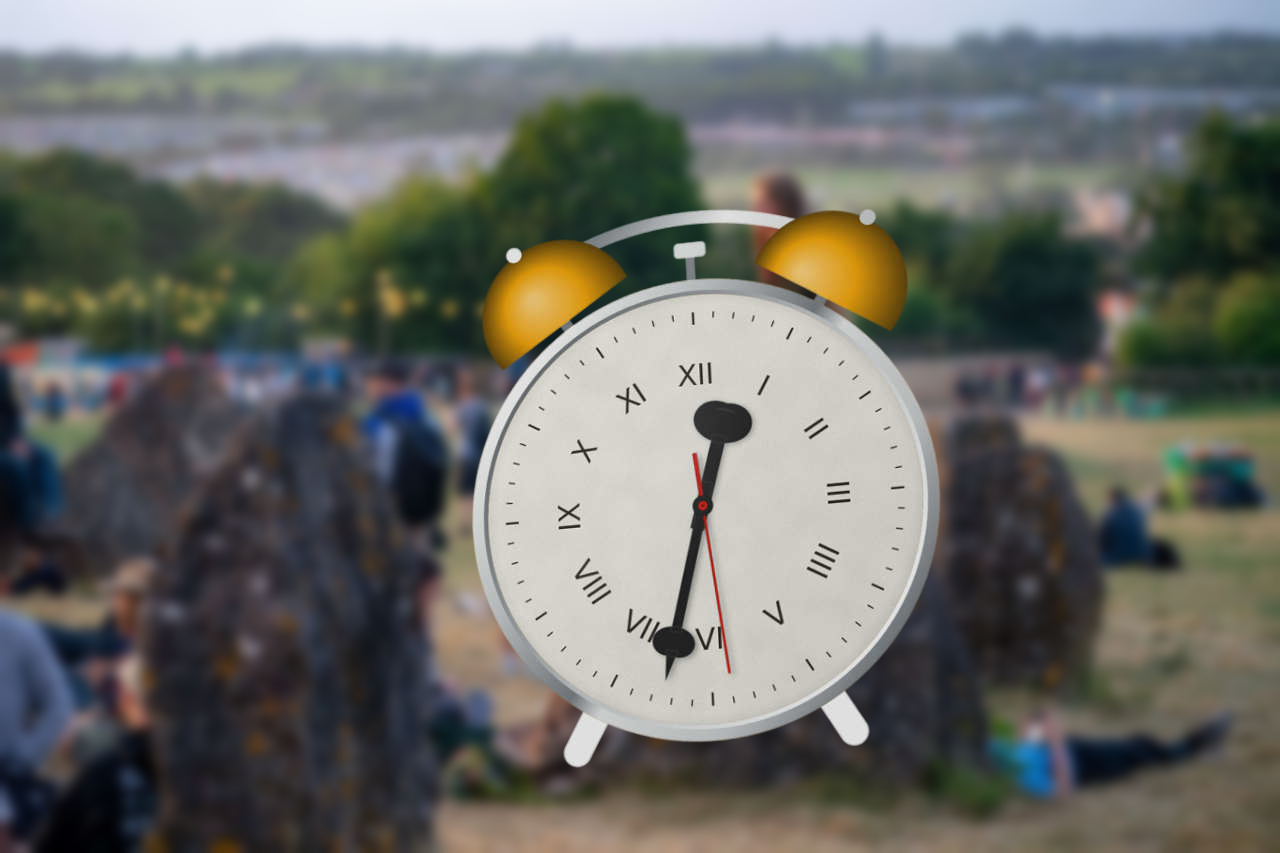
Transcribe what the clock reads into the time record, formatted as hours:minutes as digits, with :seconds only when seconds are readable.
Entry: 12:32:29
